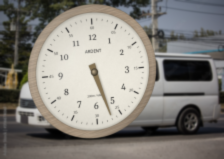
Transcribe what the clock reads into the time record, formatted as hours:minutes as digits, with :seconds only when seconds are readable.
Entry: 5:27
